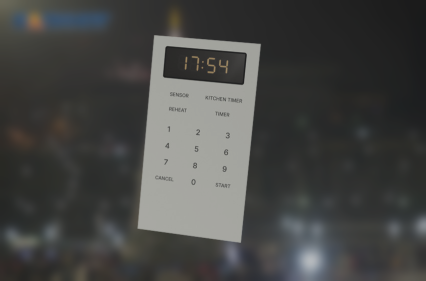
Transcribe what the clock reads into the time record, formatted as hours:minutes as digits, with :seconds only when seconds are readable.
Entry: 17:54
